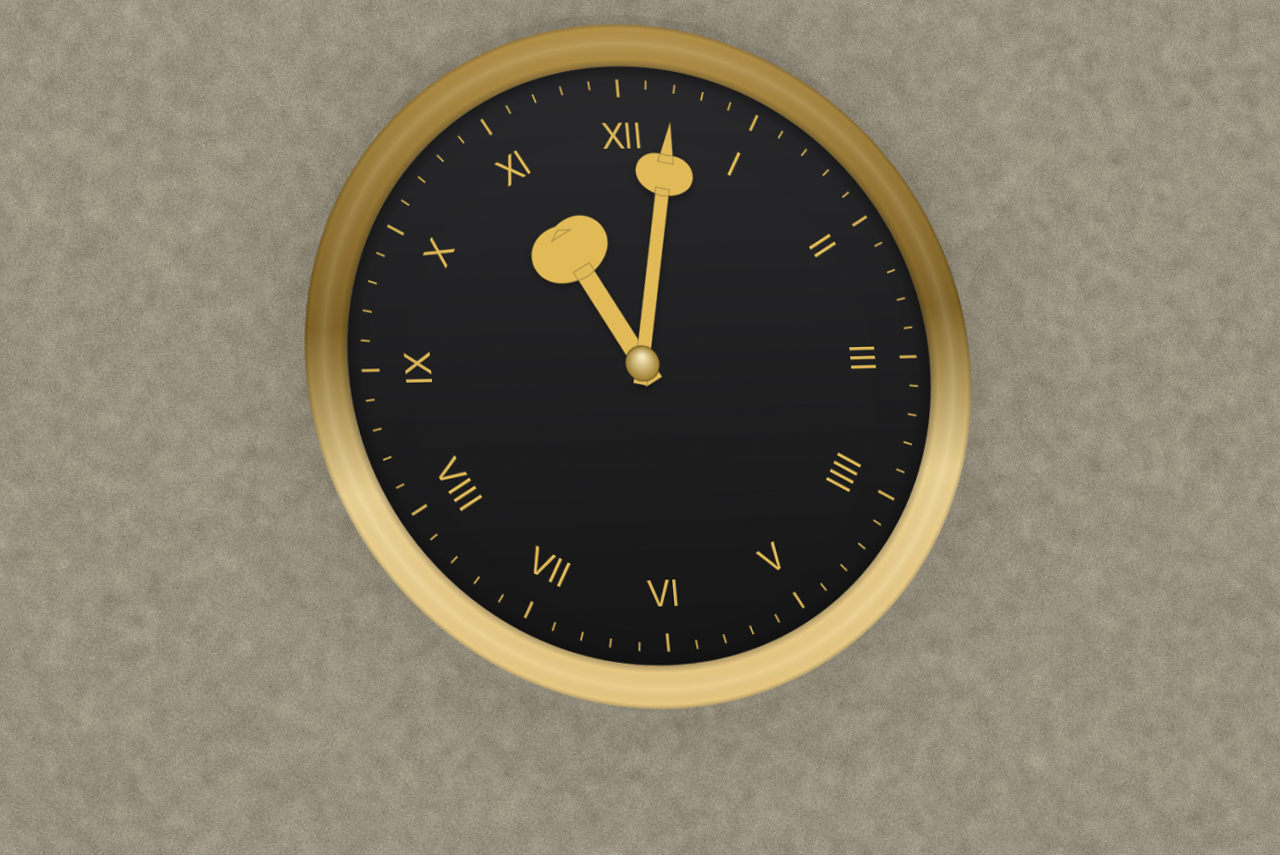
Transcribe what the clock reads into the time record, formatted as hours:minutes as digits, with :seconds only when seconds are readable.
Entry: 11:02
